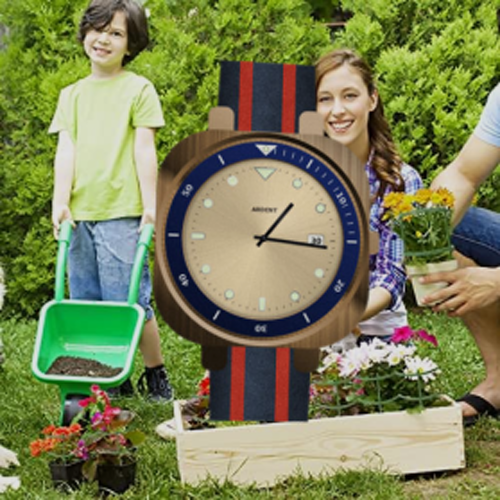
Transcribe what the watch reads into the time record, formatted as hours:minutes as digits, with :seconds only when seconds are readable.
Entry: 1:16
